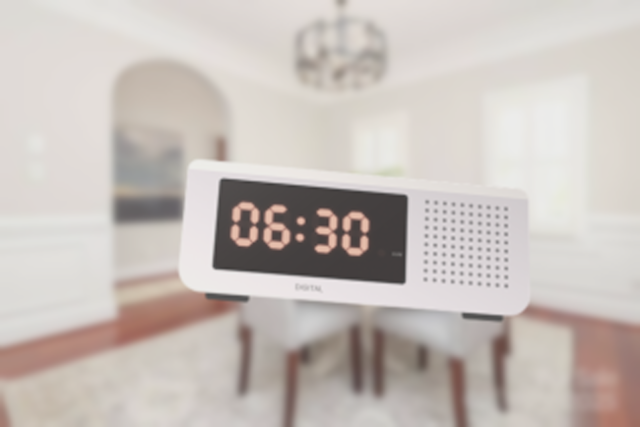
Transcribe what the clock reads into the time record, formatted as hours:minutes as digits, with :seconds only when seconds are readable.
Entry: 6:30
